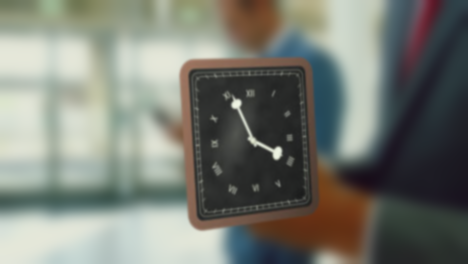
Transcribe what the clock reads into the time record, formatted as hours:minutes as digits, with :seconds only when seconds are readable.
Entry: 3:56
